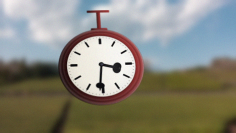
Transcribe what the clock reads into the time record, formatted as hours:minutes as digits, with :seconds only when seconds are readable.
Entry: 3:31
